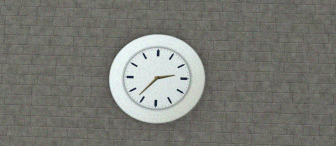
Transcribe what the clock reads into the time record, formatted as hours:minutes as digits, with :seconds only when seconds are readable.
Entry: 2:37
